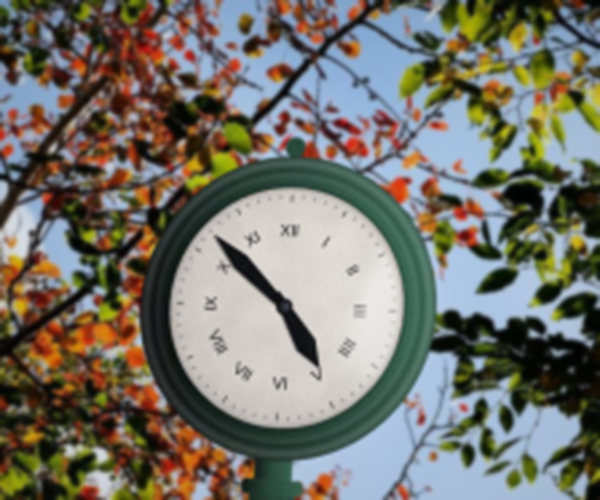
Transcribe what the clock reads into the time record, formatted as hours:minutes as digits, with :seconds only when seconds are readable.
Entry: 4:52
